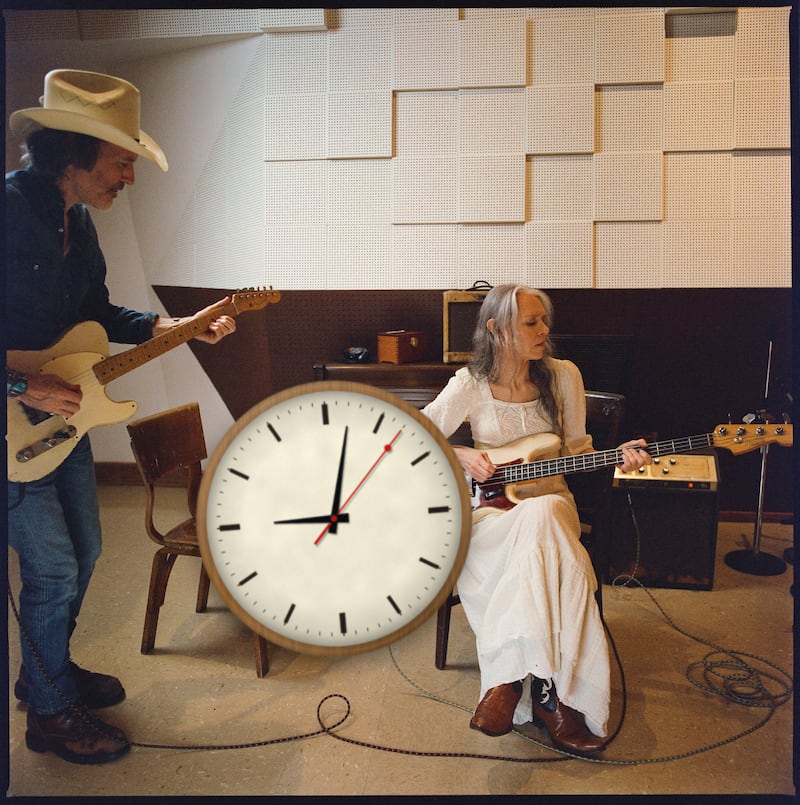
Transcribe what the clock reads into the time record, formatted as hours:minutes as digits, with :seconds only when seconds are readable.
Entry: 9:02:07
